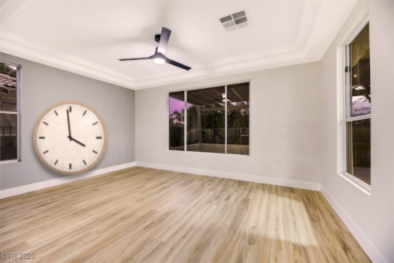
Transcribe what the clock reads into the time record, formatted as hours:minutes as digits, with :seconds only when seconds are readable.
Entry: 3:59
